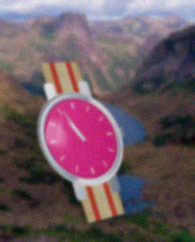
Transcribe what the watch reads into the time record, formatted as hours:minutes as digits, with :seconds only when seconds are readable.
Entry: 10:56
